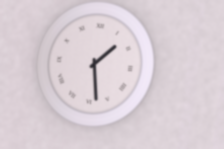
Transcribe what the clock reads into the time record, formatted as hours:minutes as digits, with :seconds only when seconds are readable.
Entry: 1:28
